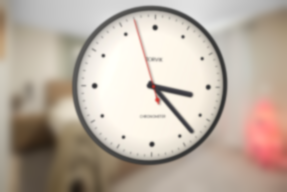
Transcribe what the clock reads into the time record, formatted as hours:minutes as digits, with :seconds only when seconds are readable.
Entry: 3:22:57
